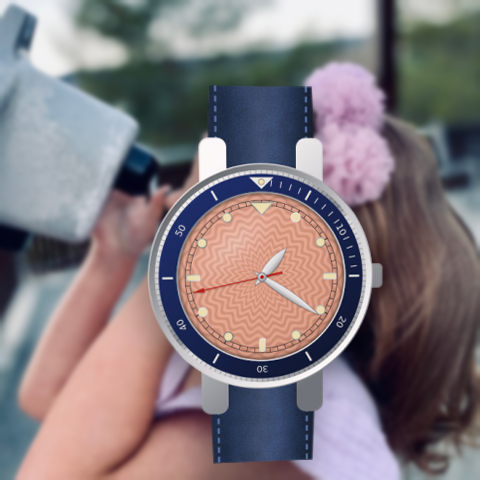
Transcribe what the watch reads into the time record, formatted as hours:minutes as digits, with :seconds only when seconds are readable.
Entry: 1:20:43
